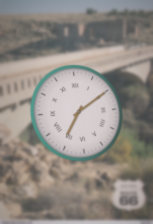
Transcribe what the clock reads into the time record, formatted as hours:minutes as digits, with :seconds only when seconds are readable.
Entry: 7:10
